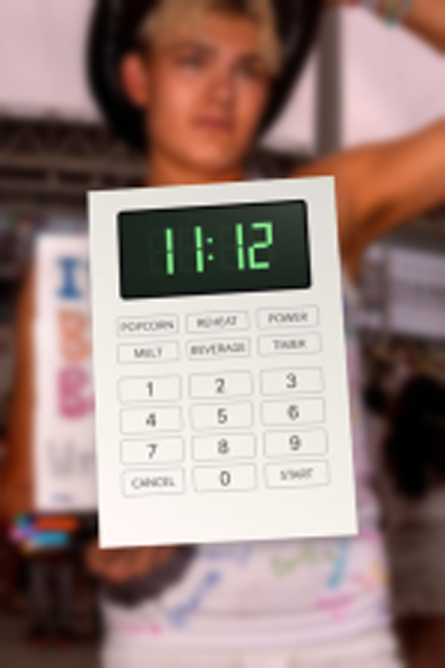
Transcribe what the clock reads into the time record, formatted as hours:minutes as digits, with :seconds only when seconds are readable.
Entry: 11:12
